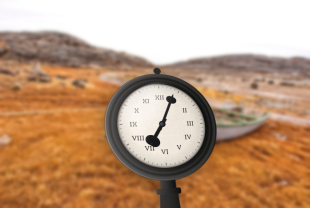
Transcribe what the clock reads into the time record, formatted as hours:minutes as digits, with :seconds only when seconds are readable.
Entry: 7:04
